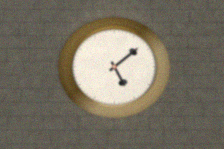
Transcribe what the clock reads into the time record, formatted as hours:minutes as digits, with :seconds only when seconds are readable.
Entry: 5:08
